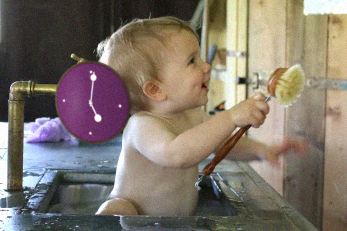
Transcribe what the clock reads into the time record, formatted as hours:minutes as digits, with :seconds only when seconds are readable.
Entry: 5:01
